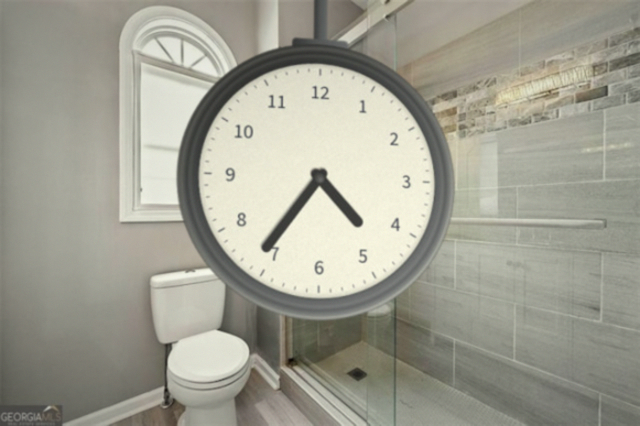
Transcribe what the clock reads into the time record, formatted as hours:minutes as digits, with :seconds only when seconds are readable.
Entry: 4:36
